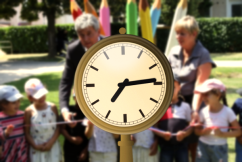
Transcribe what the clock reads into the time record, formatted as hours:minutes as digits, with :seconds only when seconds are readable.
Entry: 7:14
